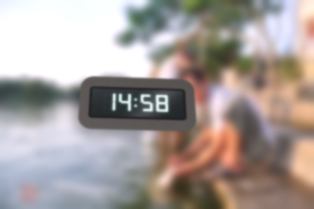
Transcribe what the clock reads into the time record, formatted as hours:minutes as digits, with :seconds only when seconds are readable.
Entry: 14:58
